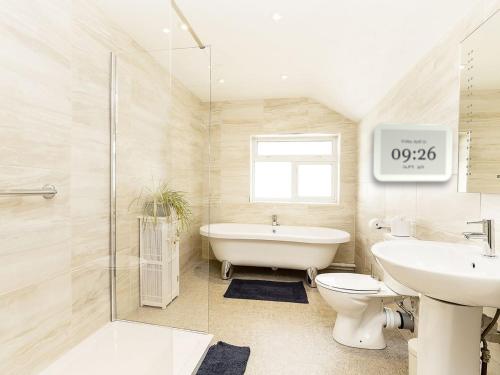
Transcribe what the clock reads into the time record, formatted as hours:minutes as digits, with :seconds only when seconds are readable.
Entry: 9:26
